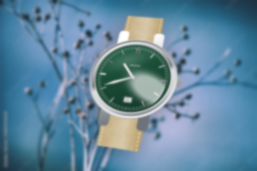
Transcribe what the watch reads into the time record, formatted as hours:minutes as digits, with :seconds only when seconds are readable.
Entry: 10:41
